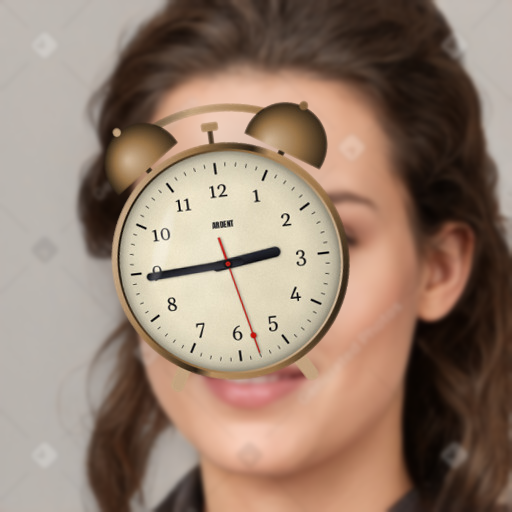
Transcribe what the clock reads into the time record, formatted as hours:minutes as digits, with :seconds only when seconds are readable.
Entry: 2:44:28
